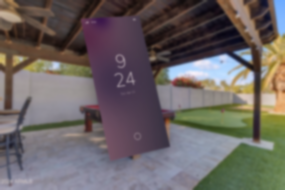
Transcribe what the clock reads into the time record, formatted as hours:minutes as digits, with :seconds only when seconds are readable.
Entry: 9:24
